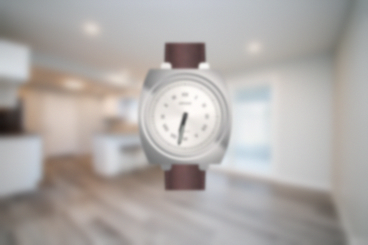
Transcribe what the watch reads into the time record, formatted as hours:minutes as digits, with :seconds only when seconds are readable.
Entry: 6:32
